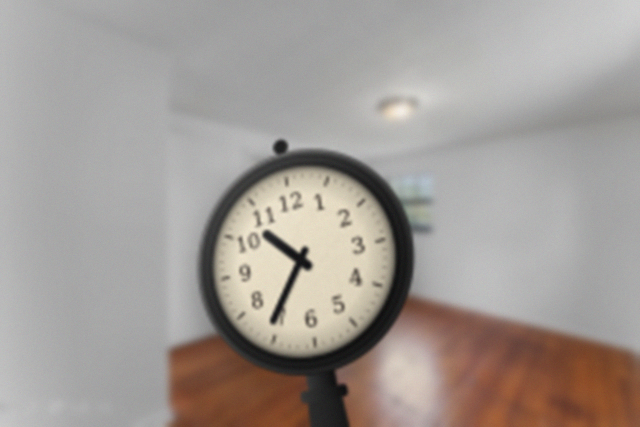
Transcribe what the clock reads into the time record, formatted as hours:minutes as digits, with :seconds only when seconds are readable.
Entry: 10:36
